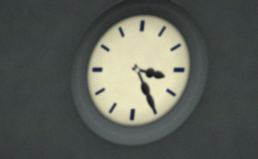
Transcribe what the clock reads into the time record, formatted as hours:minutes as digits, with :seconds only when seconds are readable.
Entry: 3:25
